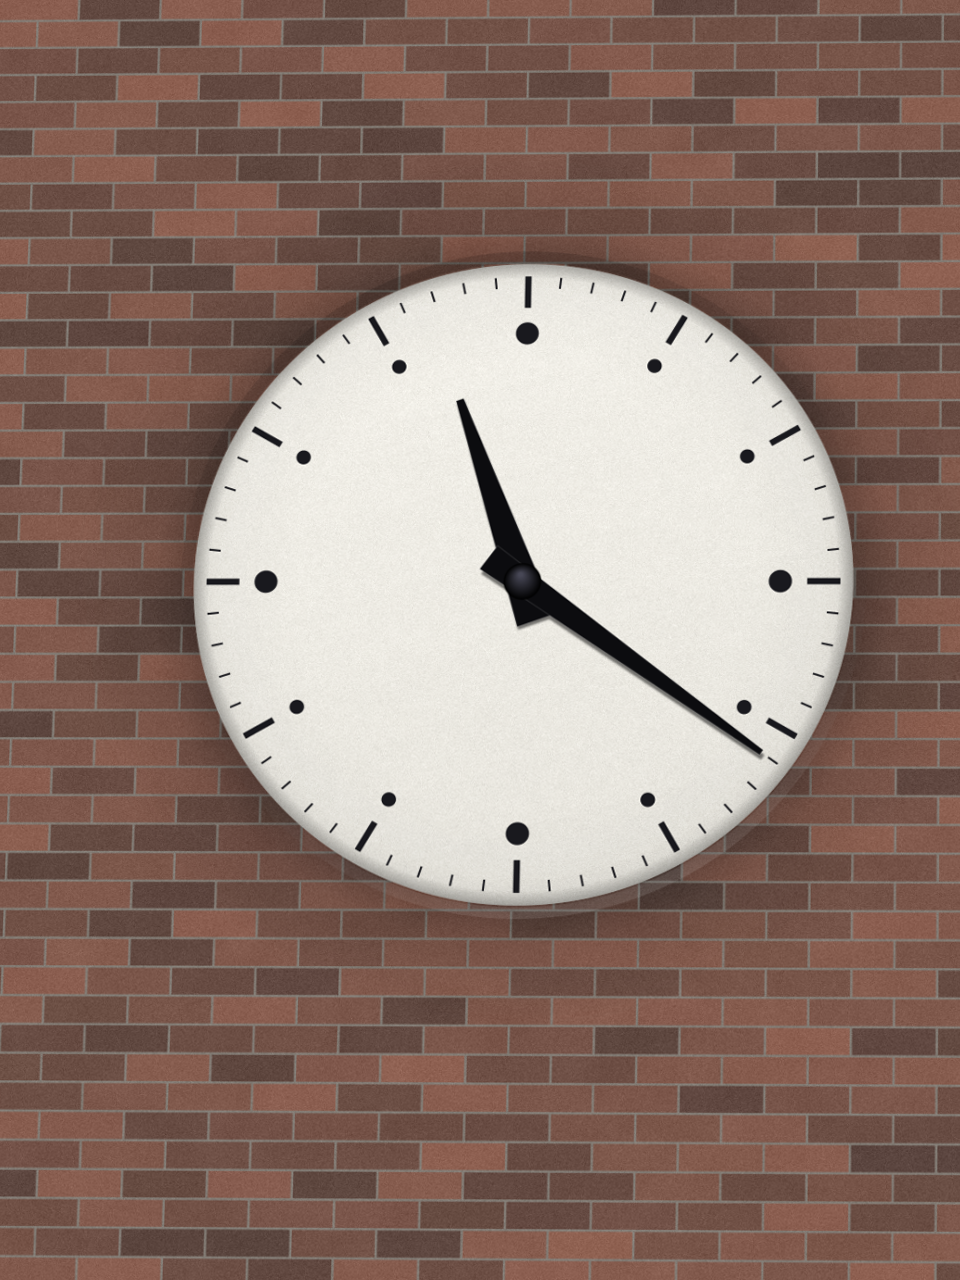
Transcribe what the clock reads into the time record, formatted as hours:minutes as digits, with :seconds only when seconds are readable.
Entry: 11:21
